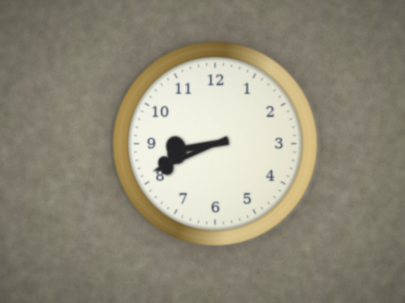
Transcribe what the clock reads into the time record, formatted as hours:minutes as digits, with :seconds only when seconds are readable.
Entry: 8:41
